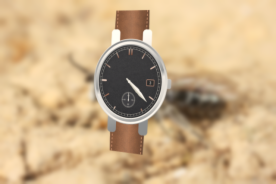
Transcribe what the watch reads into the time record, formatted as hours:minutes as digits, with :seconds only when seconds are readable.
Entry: 4:22
